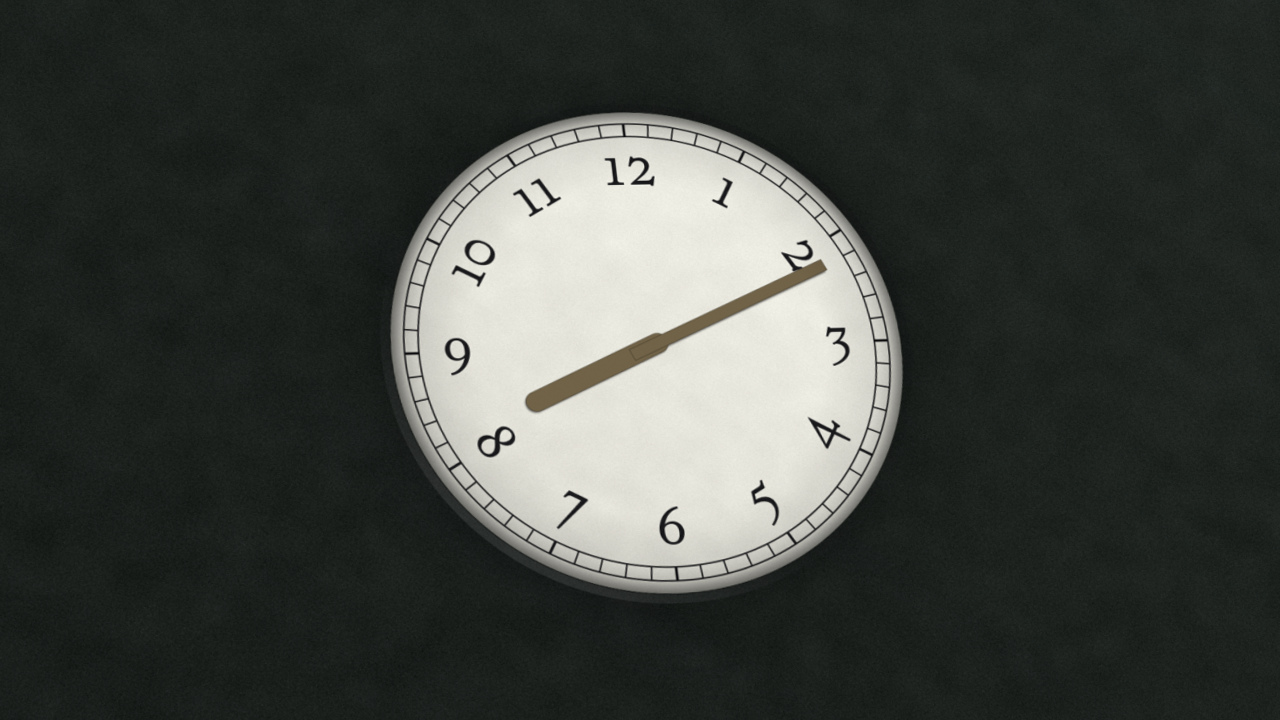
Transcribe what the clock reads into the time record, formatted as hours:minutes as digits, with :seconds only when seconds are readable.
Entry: 8:11
